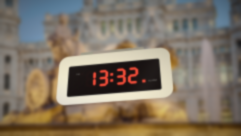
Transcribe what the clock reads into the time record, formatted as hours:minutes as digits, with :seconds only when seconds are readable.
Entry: 13:32
